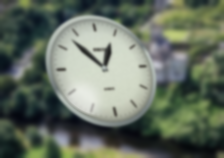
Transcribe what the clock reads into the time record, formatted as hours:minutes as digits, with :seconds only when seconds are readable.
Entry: 12:53
